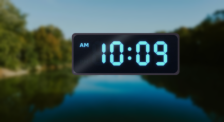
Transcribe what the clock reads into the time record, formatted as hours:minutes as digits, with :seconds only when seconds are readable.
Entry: 10:09
